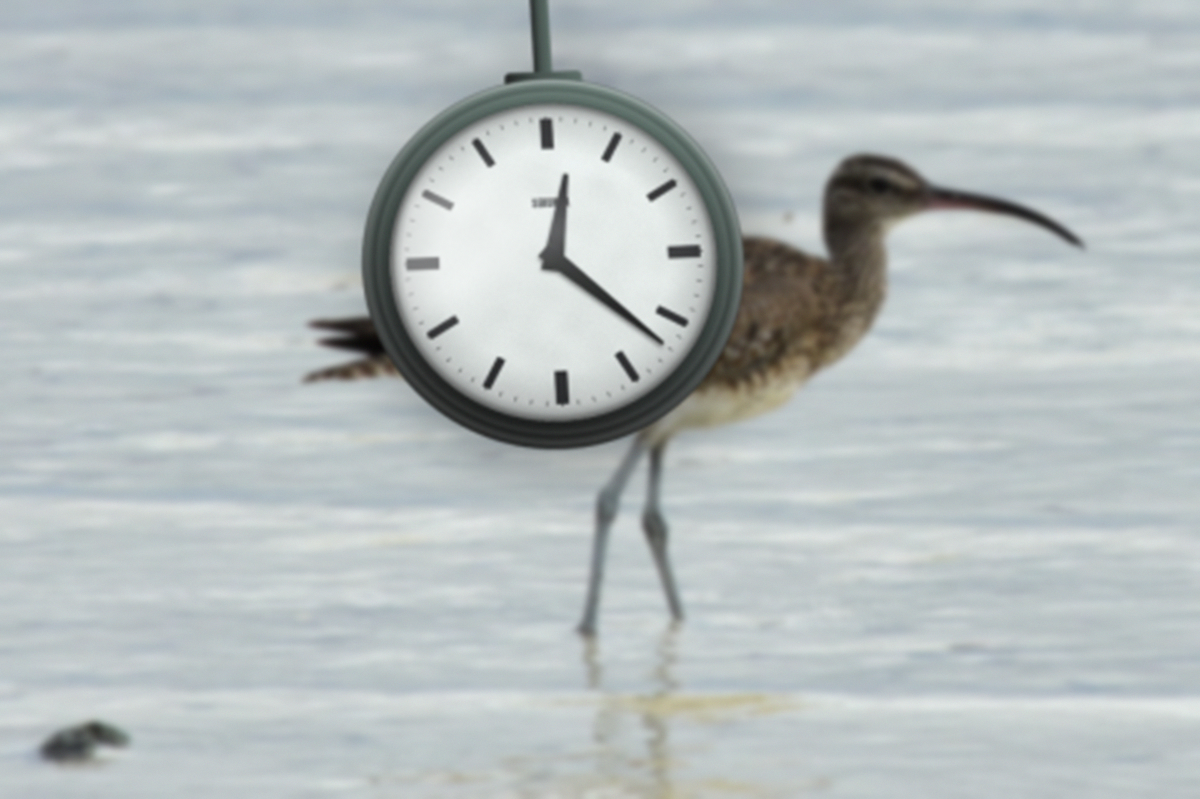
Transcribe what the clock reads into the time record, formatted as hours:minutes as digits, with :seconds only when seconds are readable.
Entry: 12:22
